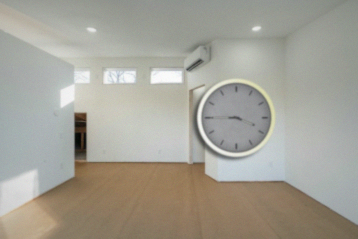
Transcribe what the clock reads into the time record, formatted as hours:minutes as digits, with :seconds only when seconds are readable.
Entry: 3:45
